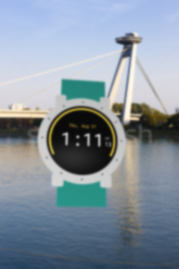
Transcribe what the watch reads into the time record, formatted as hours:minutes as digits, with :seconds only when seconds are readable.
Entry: 1:11
